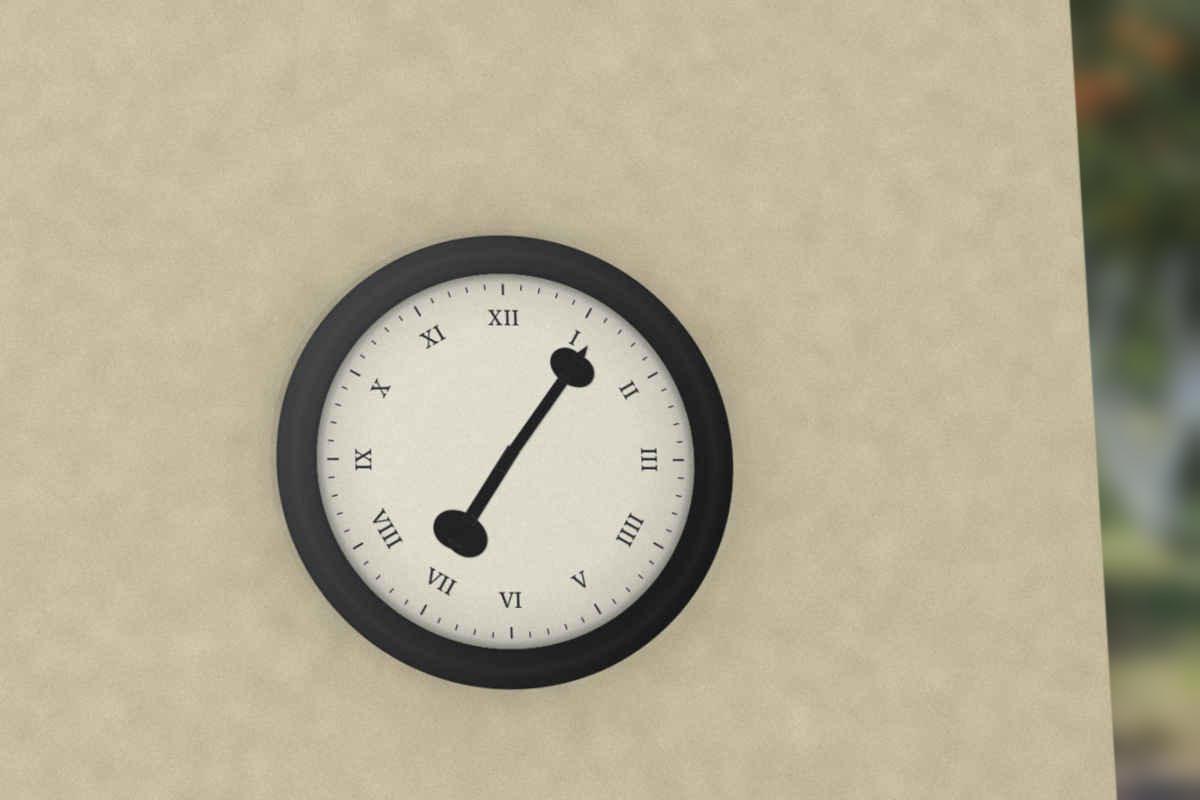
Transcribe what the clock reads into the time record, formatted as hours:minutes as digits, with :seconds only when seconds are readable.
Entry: 7:06
